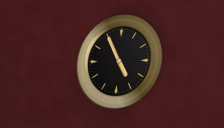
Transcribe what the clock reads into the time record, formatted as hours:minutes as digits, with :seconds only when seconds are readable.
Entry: 4:55
